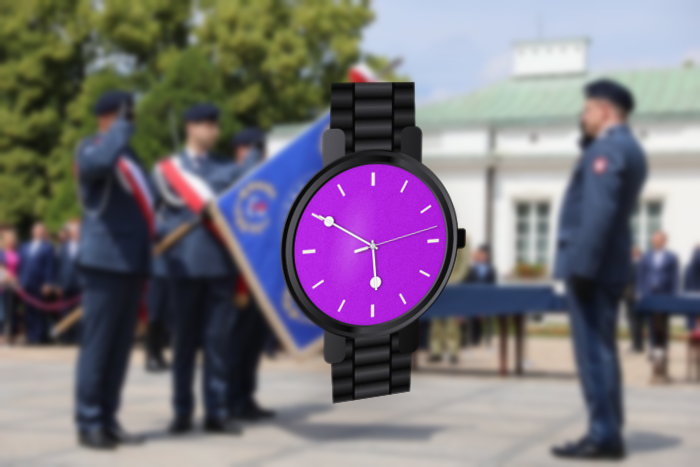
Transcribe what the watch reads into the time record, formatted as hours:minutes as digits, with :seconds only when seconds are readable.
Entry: 5:50:13
